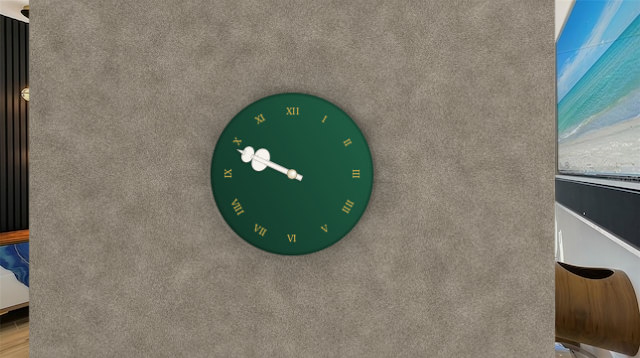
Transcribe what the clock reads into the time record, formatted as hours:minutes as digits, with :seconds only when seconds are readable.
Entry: 9:49
